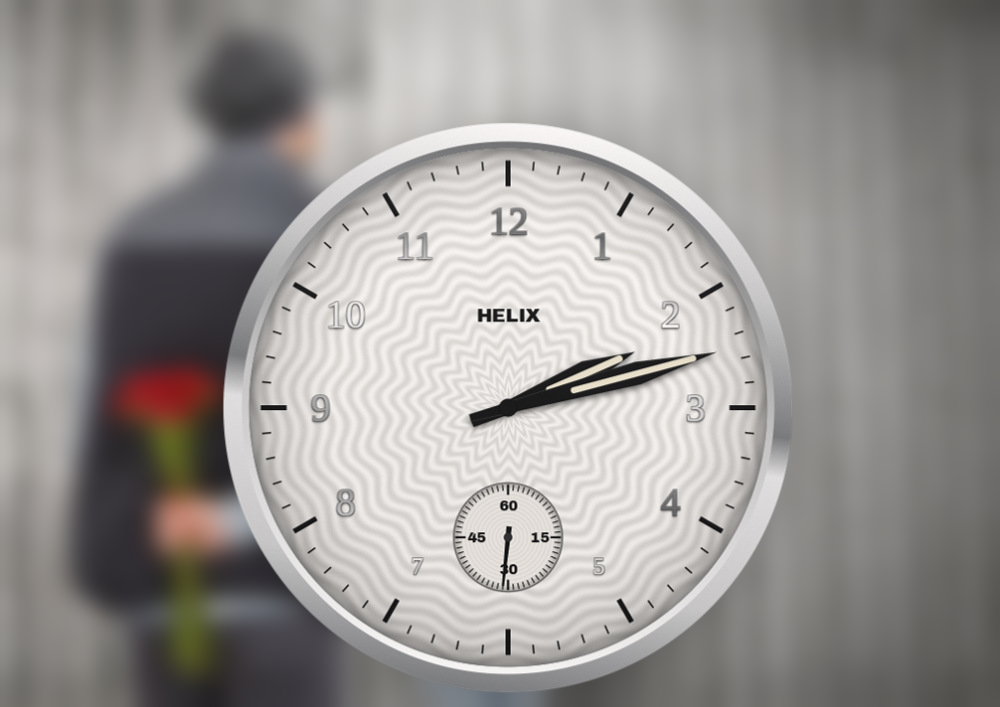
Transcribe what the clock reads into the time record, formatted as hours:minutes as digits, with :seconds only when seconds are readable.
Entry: 2:12:31
